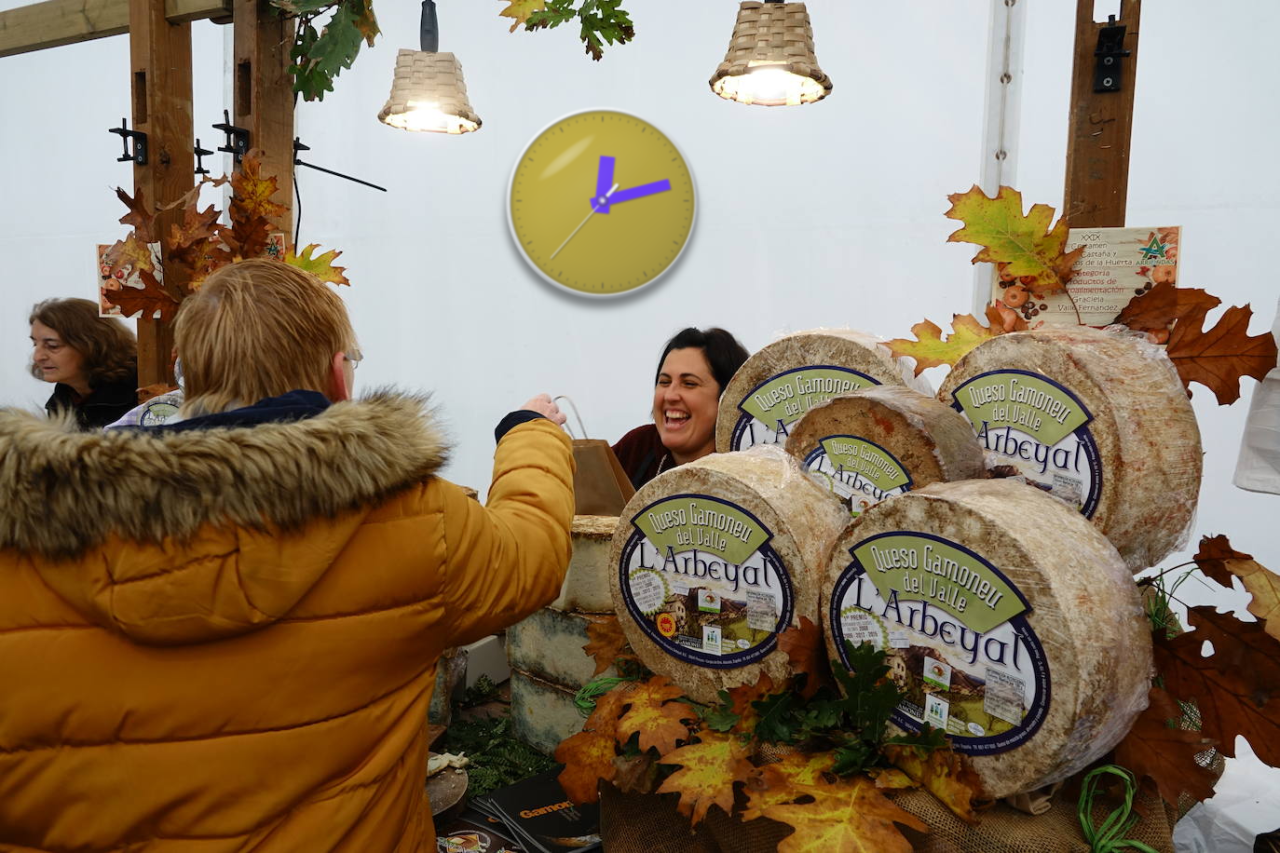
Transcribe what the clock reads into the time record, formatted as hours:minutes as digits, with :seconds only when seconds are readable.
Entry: 12:12:37
